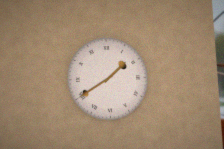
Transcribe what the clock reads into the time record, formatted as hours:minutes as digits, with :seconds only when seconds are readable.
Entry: 1:40
